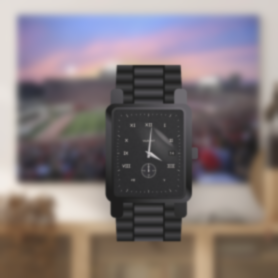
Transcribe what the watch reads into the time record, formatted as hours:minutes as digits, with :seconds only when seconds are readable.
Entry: 4:01
